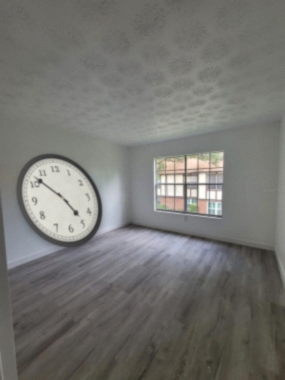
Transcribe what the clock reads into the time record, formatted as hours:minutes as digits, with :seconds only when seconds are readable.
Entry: 4:52
